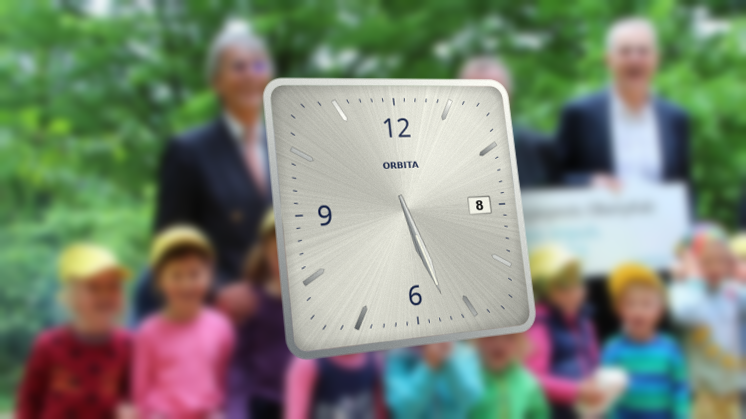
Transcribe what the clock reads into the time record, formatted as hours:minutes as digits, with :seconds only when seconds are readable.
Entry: 5:27
